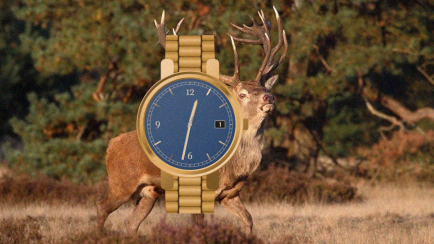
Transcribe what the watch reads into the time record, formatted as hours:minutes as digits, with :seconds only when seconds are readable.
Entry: 12:32
